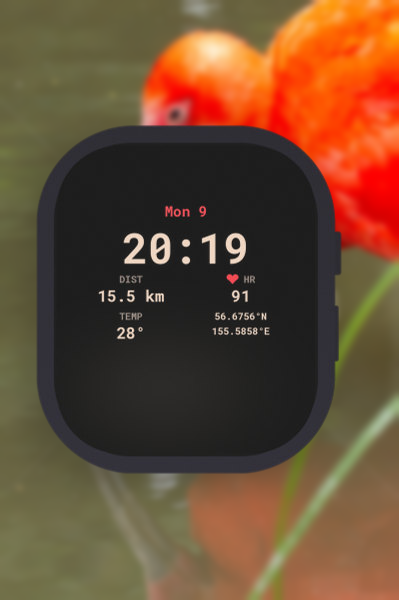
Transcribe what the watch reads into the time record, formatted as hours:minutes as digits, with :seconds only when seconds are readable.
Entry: 20:19
